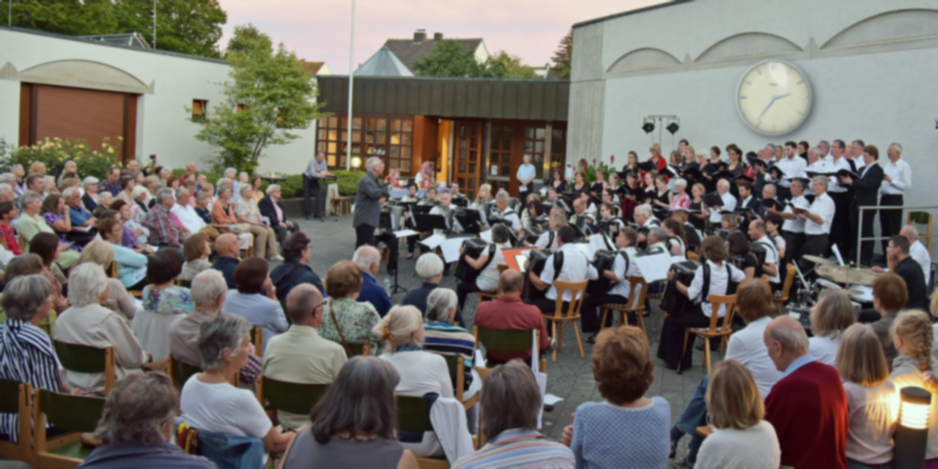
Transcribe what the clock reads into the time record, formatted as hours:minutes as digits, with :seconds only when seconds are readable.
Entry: 2:36
